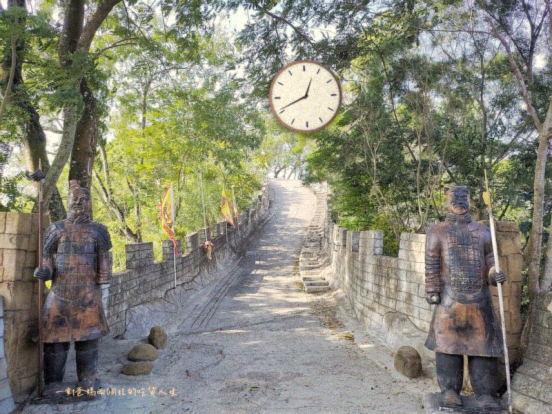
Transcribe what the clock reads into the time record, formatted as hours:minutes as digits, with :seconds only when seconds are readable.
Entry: 12:41
